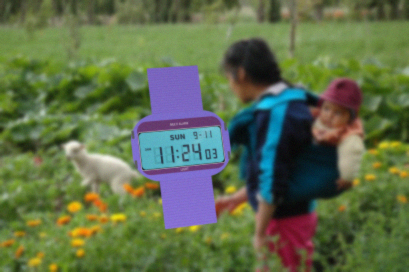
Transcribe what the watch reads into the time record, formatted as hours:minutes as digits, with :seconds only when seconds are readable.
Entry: 11:24:03
